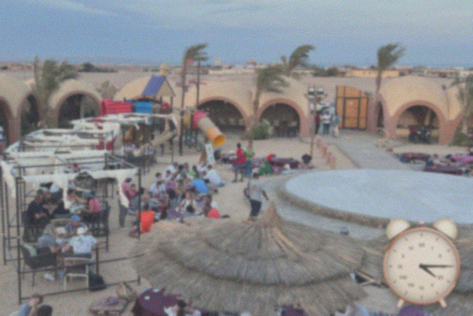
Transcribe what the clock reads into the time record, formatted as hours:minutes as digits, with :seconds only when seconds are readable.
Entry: 4:15
